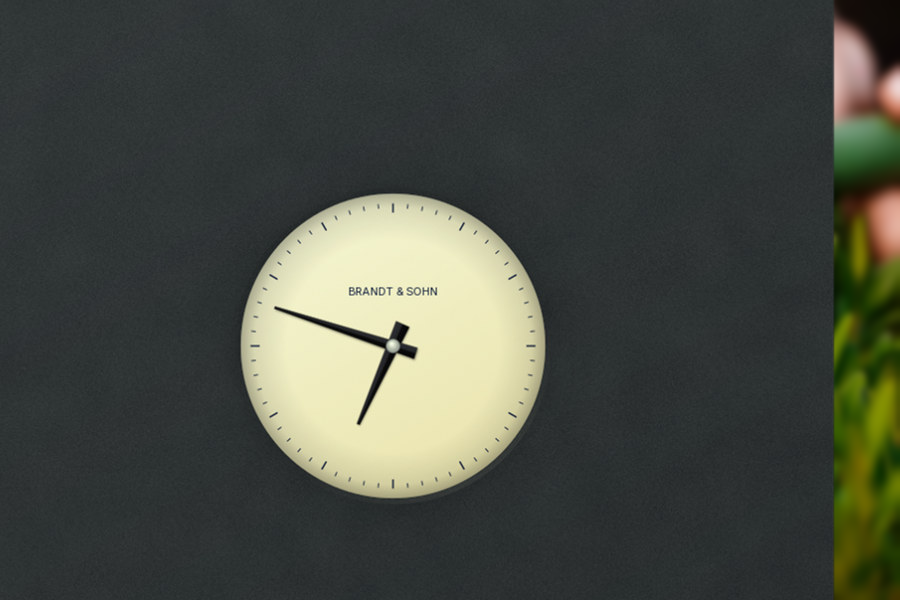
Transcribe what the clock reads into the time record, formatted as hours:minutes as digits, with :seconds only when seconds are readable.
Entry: 6:48
